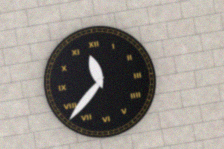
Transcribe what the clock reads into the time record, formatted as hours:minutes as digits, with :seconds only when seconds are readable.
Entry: 11:38
